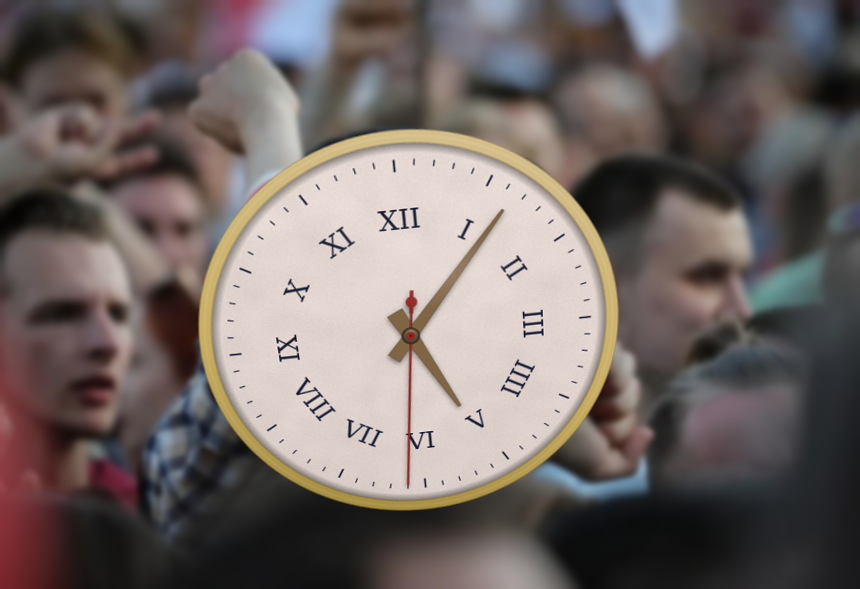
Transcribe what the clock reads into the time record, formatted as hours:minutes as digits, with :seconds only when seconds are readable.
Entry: 5:06:31
